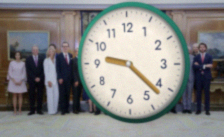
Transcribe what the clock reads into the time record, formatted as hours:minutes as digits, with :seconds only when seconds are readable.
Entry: 9:22
